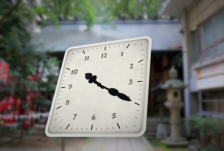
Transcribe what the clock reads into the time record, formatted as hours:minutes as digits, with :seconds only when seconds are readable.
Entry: 10:20
